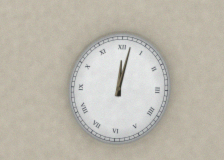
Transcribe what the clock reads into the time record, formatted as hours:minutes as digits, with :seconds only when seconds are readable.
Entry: 12:02
